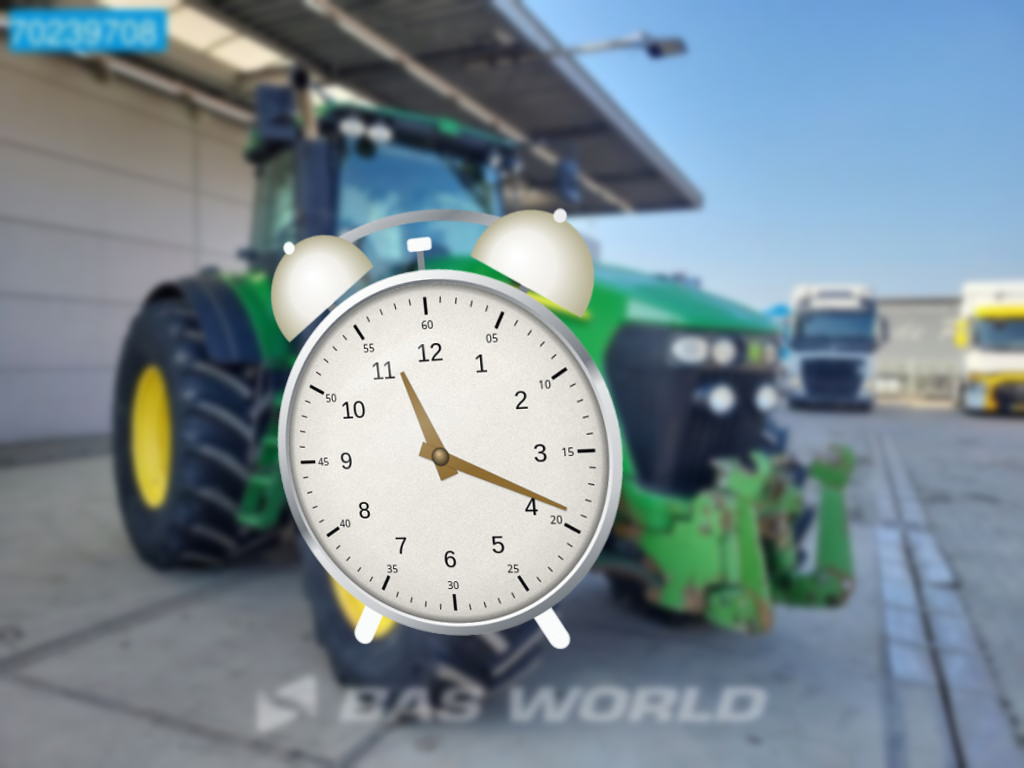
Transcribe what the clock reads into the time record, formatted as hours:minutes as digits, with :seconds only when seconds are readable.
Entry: 11:19
